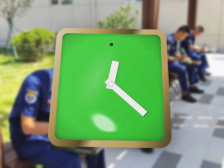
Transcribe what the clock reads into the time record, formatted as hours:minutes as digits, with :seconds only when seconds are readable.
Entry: 12:22
